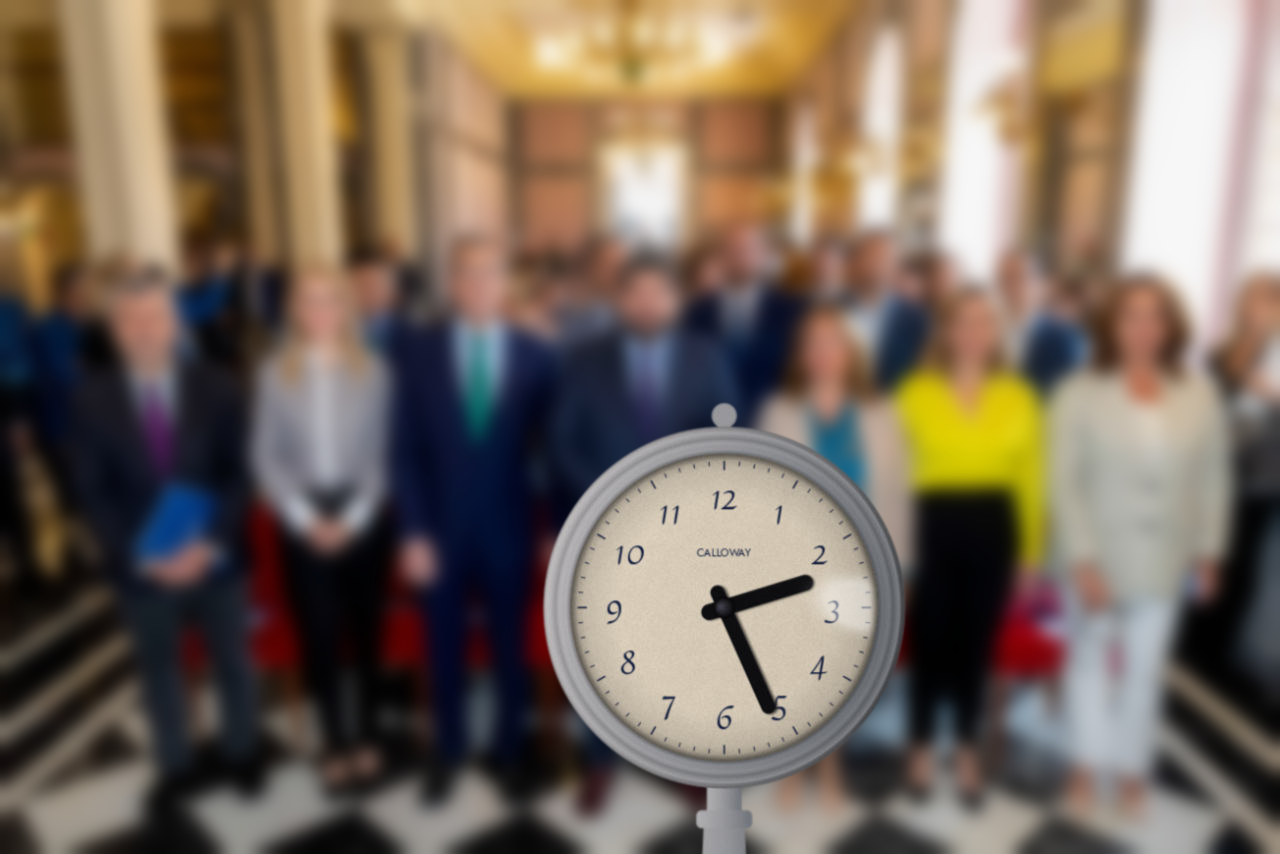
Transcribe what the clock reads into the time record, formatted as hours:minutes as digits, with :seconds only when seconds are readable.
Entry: 2:26
